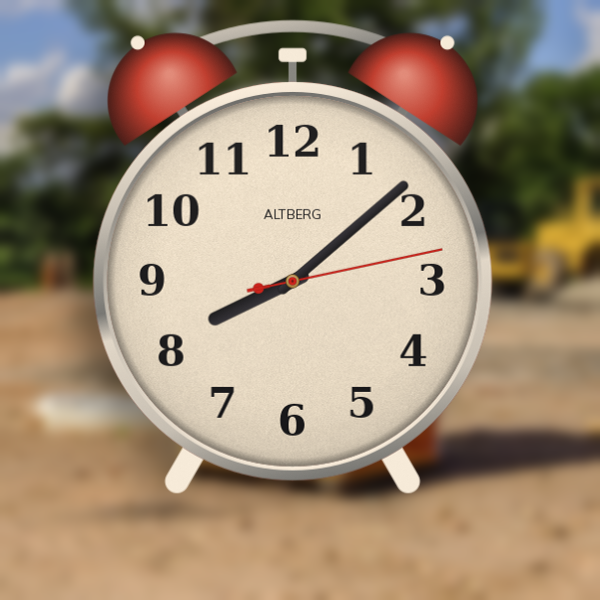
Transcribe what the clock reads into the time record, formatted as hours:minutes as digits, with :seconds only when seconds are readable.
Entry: 8:08:13
